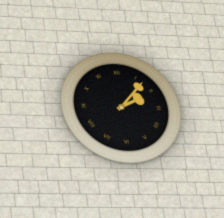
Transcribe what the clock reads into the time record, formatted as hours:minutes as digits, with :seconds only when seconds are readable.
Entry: 2:07
